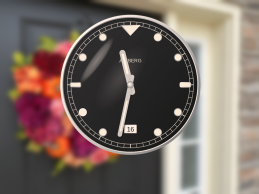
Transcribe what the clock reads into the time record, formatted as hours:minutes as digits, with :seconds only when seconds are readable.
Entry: 11:32
